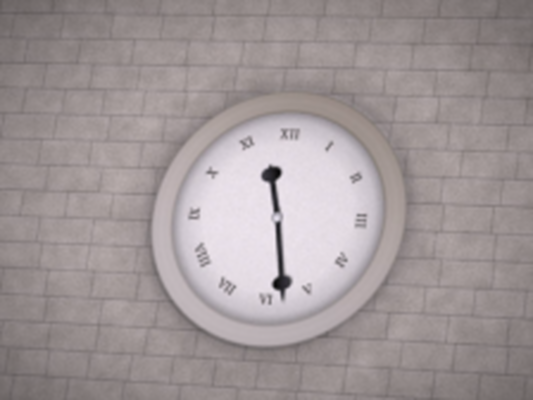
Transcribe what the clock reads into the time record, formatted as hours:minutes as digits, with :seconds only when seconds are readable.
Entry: 11:28
